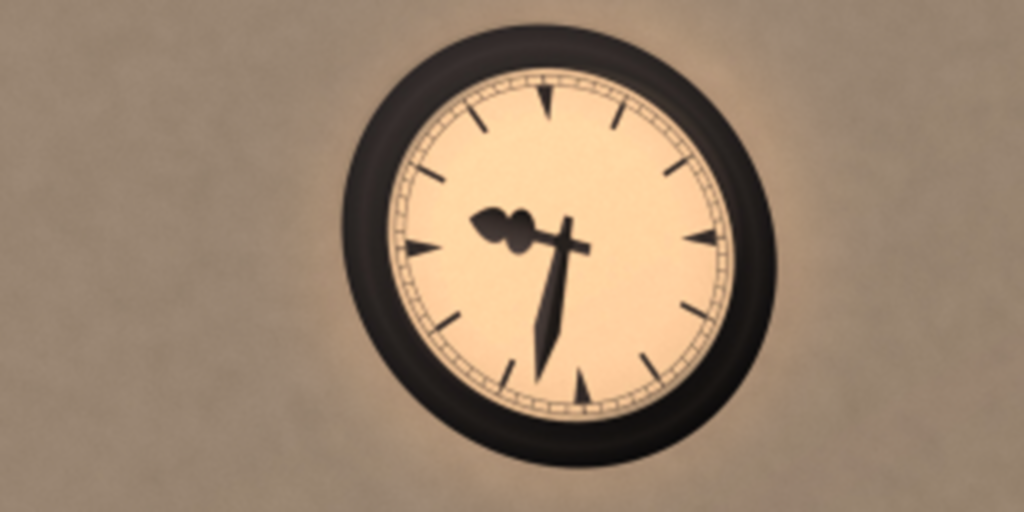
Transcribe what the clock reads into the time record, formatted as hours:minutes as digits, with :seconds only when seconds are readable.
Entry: 9:33
